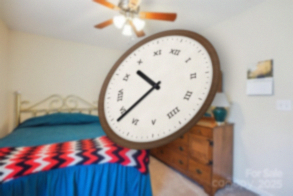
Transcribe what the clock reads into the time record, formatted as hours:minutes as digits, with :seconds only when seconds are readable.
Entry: 9:34
